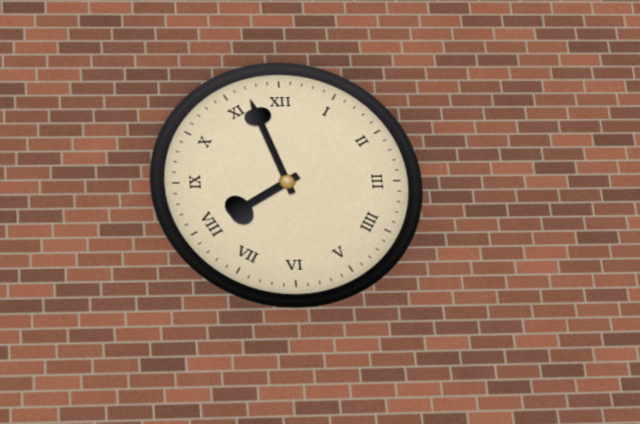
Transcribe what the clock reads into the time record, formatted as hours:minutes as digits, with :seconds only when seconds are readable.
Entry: 7:57
